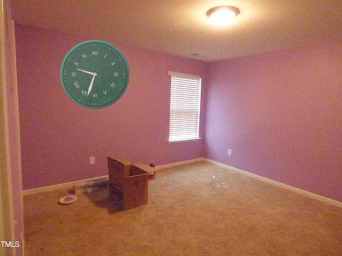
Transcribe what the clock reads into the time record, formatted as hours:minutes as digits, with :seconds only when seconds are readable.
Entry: 9:33
